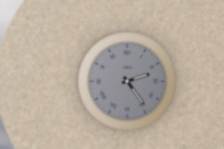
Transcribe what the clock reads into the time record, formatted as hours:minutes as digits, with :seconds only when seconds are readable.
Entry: 2:24
